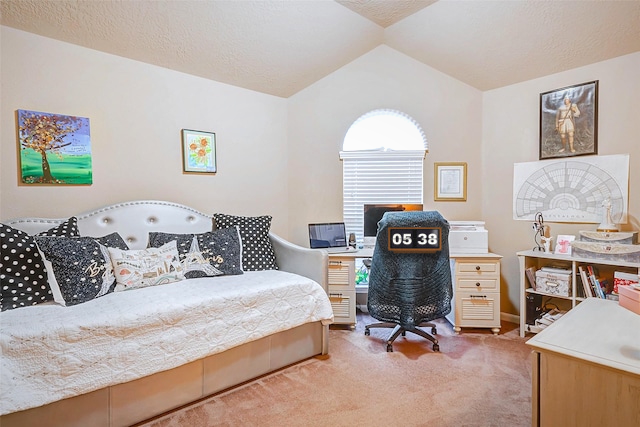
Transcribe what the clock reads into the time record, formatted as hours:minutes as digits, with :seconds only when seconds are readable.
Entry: 5:38
